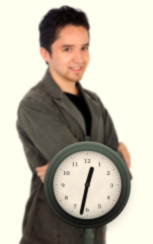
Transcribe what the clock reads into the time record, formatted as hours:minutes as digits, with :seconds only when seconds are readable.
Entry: 12:32
